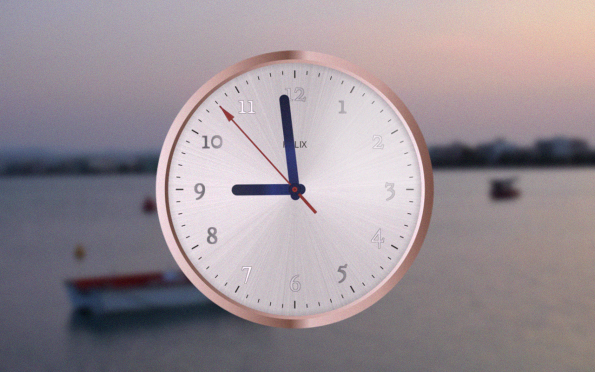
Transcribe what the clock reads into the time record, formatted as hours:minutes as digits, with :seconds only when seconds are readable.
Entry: 8:58:53
